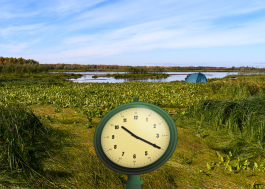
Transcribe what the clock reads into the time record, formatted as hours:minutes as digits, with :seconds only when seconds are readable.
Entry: 10:20
